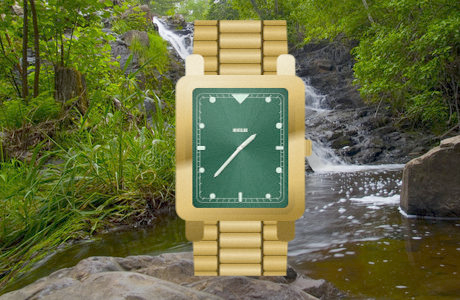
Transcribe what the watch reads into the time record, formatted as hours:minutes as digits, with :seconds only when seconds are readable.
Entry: 1:37
